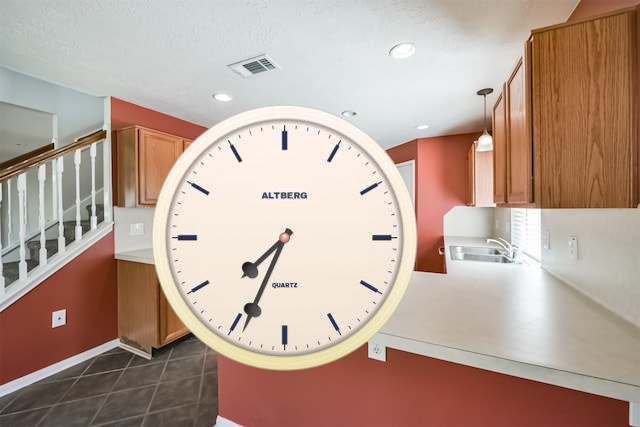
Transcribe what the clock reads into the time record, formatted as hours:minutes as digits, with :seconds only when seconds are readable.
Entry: 7:34
